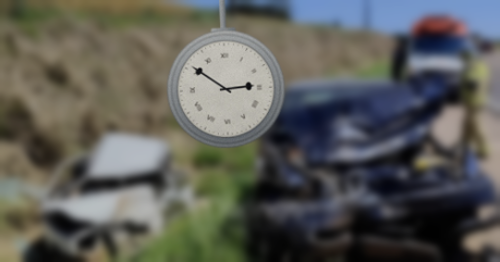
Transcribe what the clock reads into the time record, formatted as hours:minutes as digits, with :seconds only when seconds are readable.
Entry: 2:51
